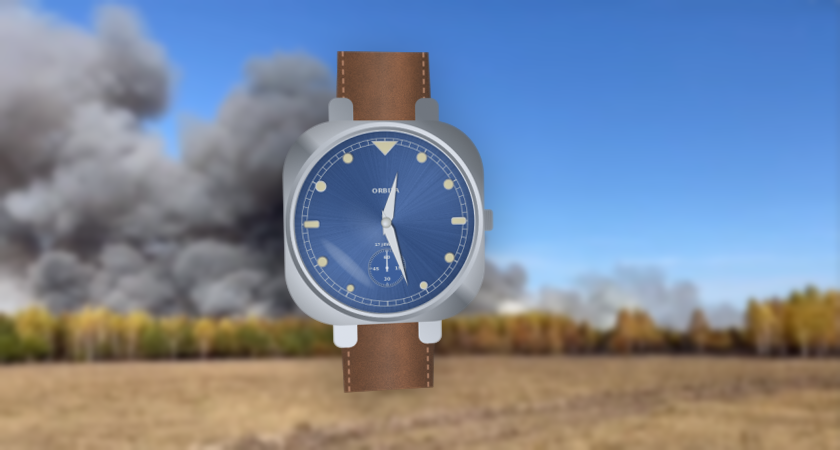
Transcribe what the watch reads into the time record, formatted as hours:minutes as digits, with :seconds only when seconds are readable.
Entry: 12:27
